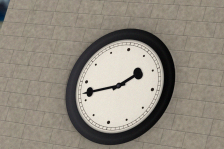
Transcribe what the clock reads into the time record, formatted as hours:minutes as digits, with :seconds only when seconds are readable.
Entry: 1:42
